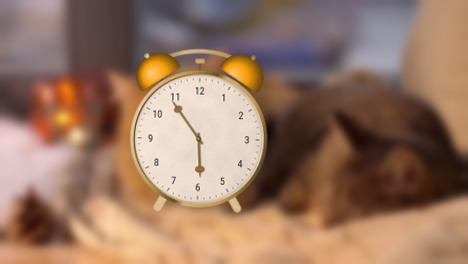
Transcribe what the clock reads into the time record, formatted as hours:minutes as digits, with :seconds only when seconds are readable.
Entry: 5:54
